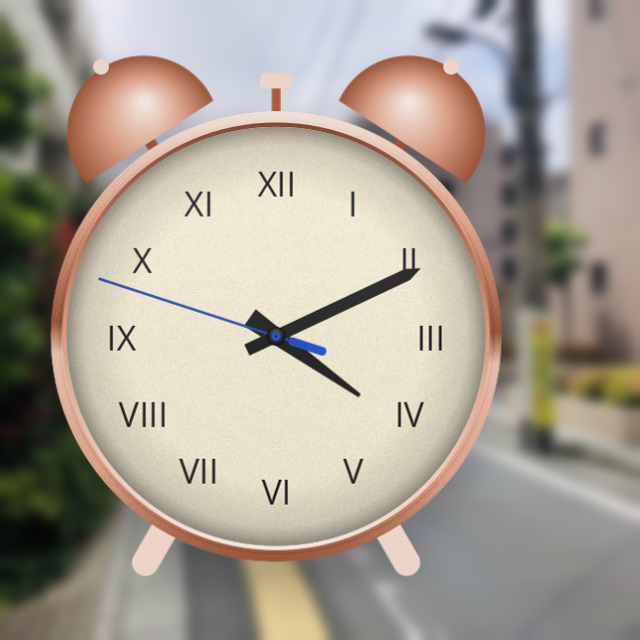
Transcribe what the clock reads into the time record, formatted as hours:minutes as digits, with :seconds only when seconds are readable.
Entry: 4:10:48
